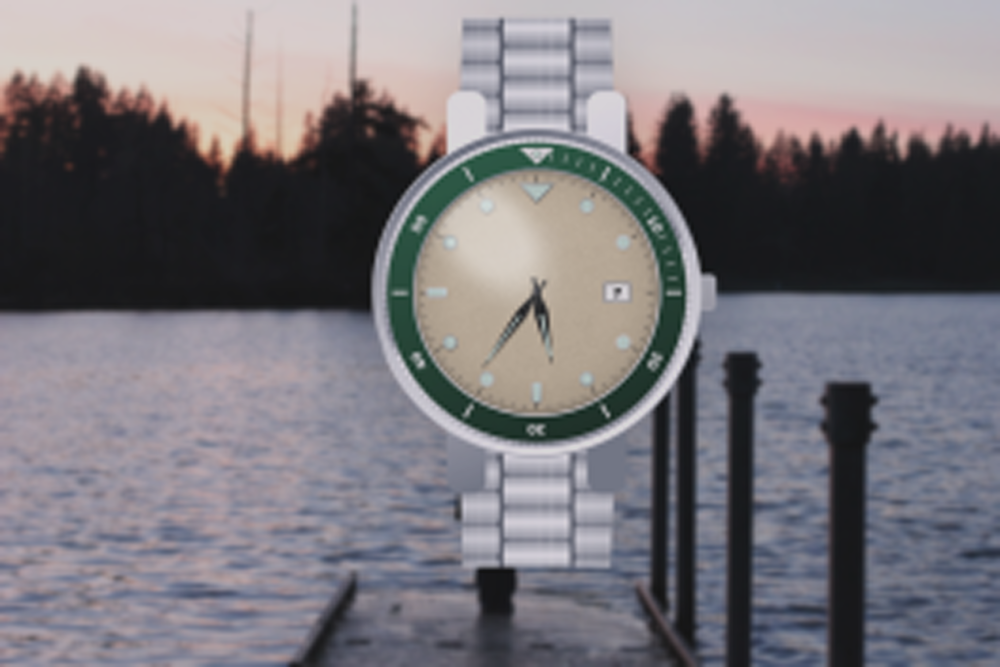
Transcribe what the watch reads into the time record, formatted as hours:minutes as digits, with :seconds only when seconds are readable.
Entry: 5:36
